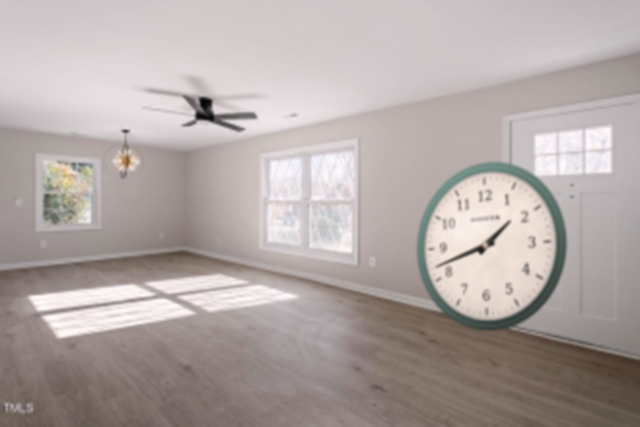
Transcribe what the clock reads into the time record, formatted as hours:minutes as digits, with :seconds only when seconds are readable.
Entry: 1:42
